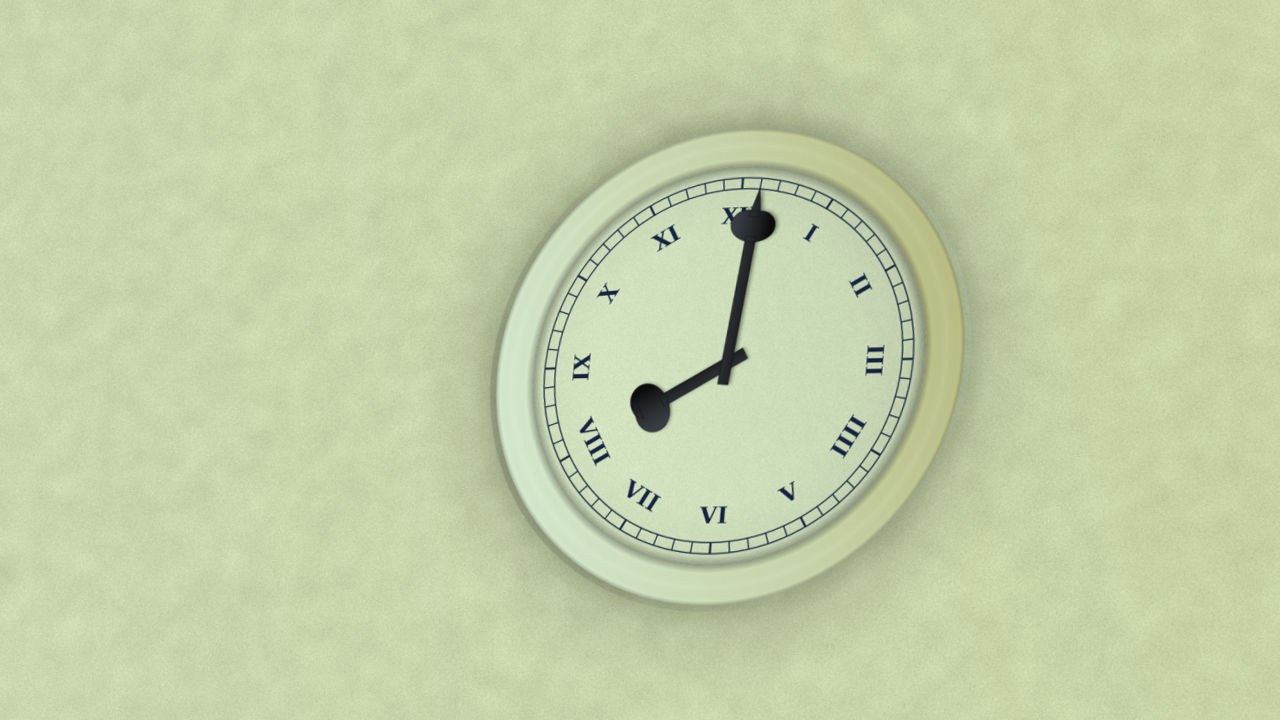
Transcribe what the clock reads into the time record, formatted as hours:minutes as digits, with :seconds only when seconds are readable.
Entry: 8:01
